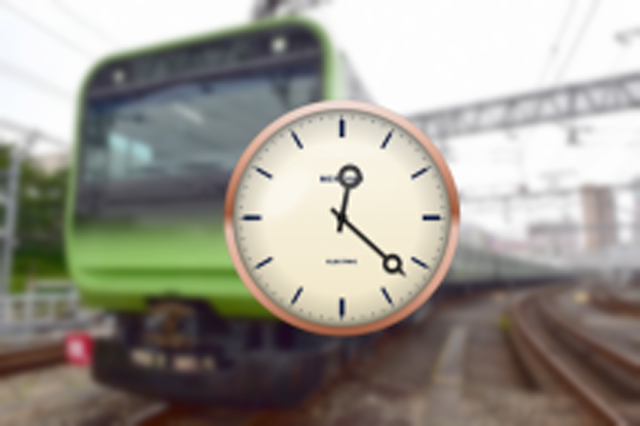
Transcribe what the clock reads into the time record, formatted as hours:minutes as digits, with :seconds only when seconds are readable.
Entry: 12:22
